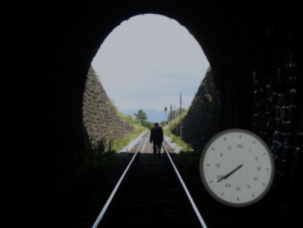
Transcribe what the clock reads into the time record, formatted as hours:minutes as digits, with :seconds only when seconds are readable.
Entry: 7:39
